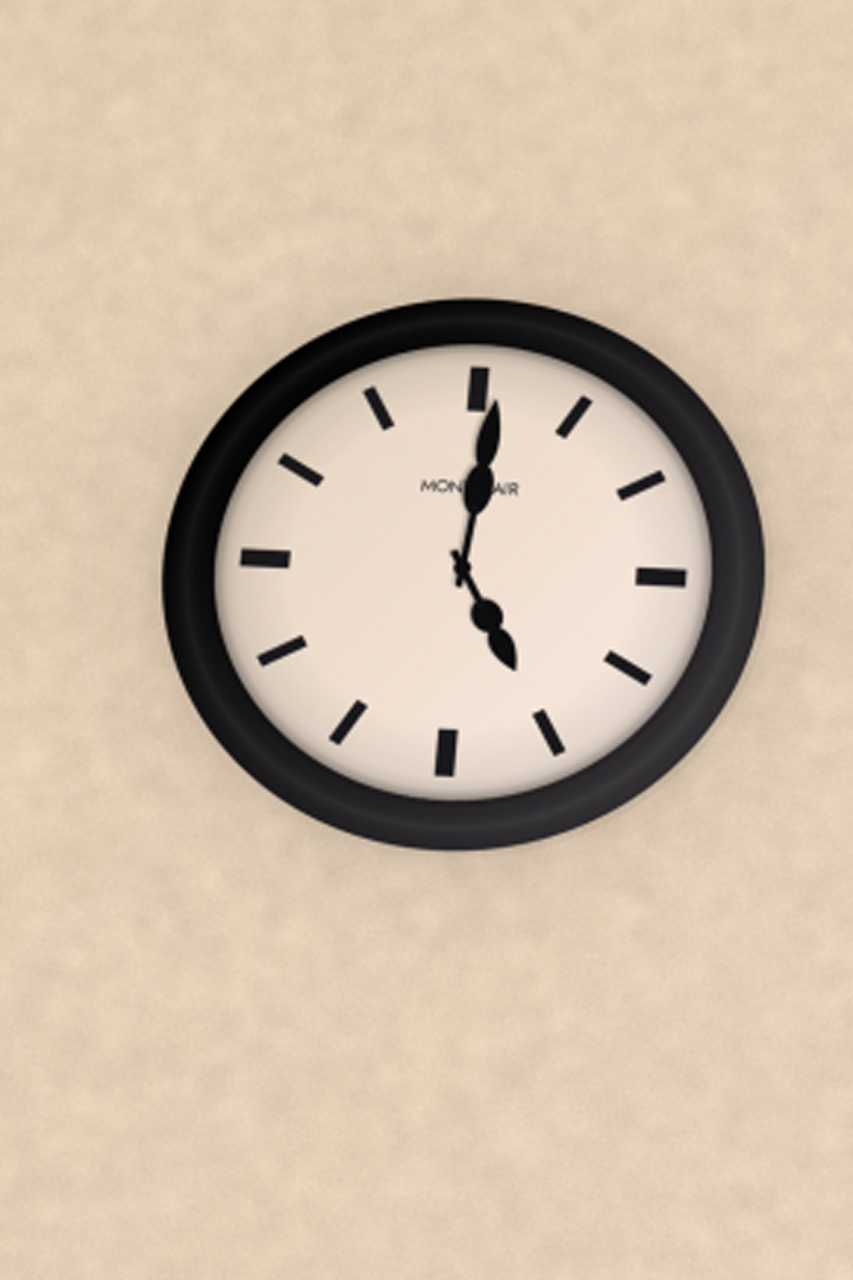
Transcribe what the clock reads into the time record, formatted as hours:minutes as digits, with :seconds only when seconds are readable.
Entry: 5:01
